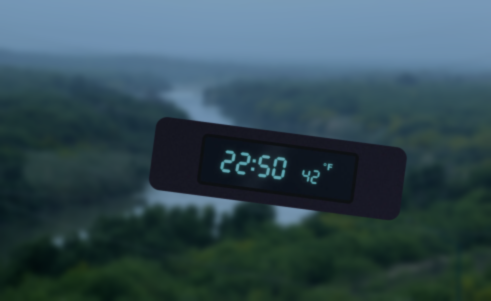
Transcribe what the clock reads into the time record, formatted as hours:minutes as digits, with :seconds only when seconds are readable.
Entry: 22:50
